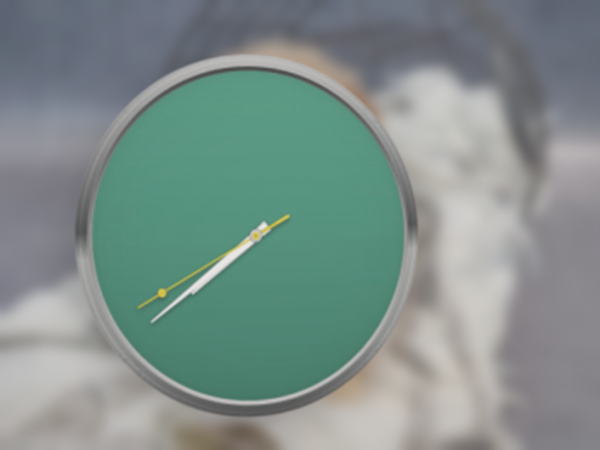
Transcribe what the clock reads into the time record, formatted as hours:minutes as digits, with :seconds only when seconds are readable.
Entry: 7:38:40
